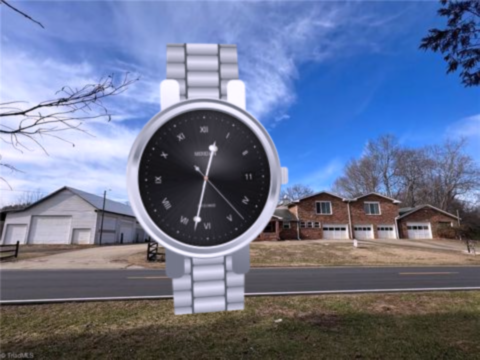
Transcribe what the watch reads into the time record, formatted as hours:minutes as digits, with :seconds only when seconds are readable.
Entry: 12:32:23
